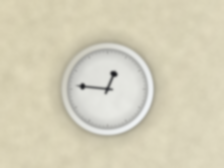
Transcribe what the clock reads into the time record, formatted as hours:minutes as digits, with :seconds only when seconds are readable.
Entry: 12:46
